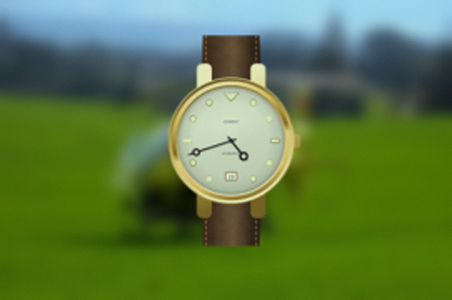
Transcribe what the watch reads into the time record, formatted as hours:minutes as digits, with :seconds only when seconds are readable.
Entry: 4:42
